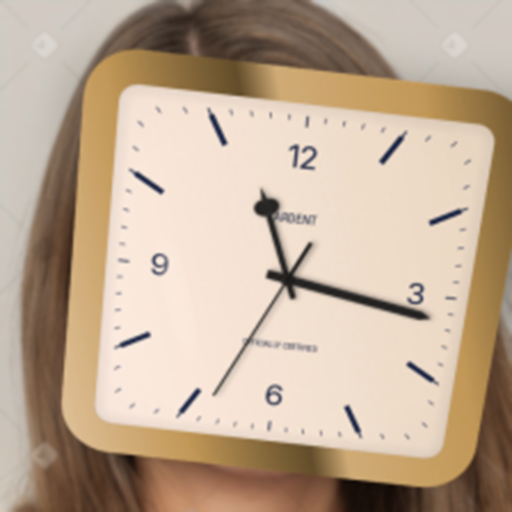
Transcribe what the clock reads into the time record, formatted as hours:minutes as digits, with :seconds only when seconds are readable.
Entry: 11:16:34
